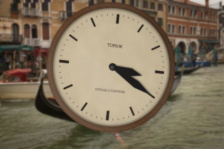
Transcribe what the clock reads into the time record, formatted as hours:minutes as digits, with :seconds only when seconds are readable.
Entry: 3:20
